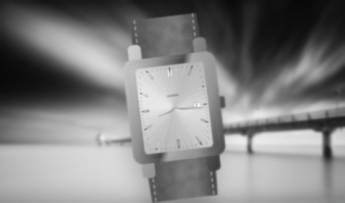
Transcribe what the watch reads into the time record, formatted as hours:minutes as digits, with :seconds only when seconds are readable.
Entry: 8:16
